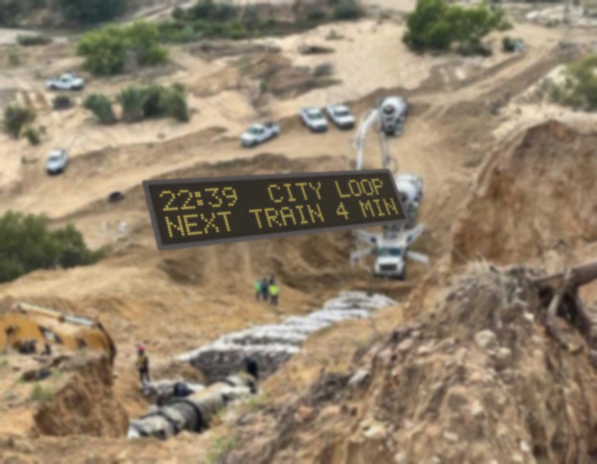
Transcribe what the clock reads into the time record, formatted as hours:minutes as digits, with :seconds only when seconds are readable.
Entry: 22:39
